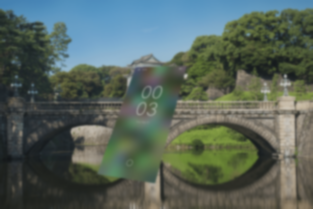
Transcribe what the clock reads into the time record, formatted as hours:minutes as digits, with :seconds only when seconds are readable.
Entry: 0:03
